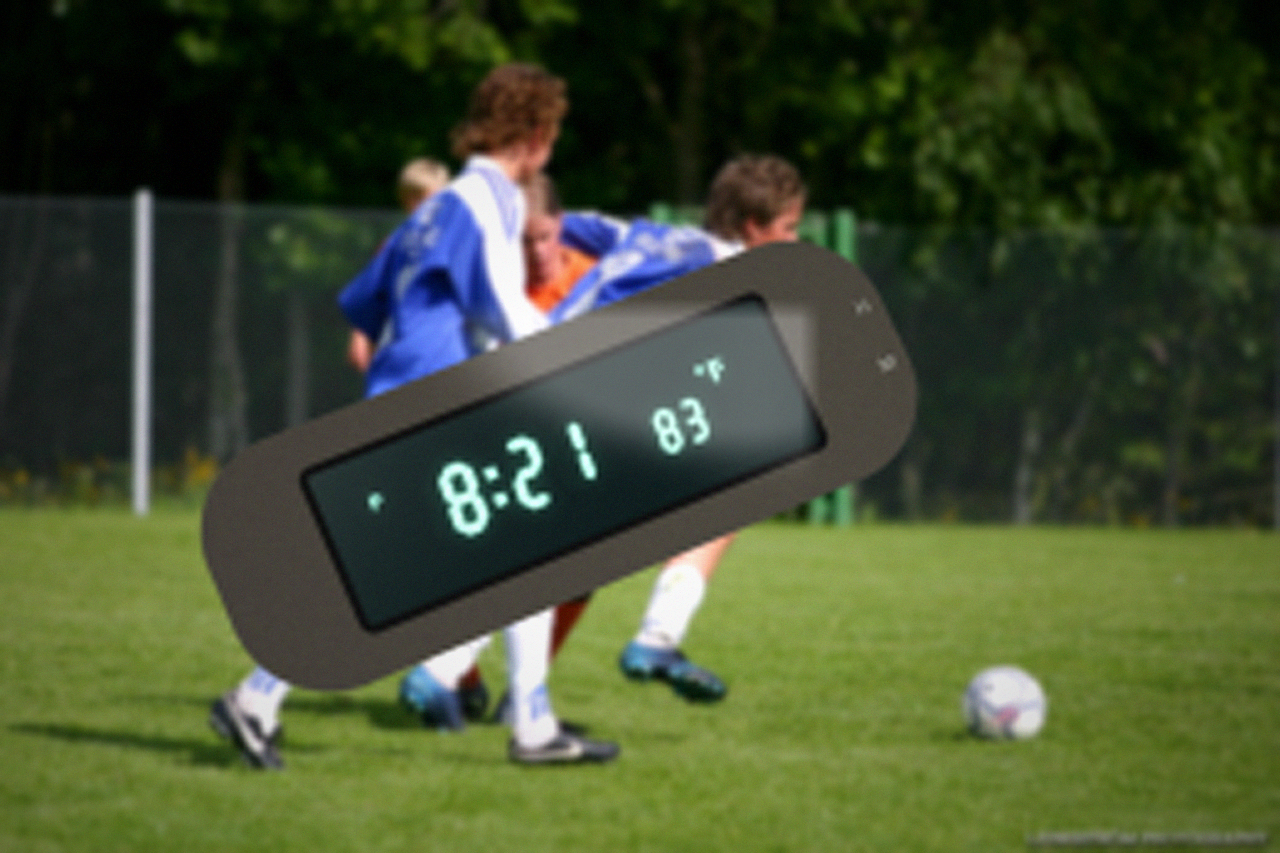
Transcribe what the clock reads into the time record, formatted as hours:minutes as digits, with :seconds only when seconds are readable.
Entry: 8:21
